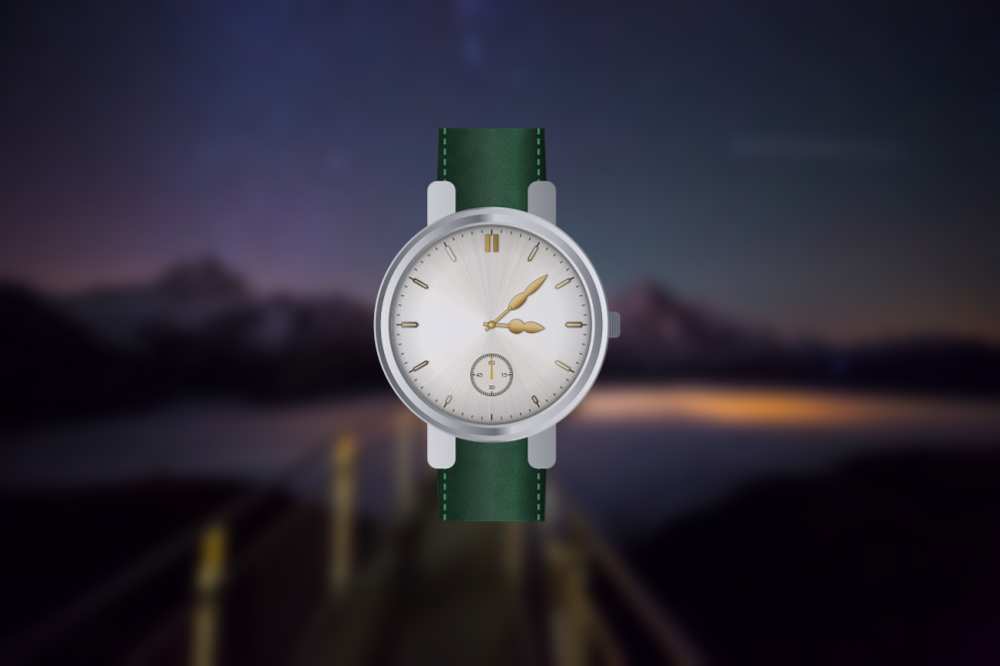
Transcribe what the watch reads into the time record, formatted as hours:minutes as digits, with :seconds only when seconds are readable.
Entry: 3:08
